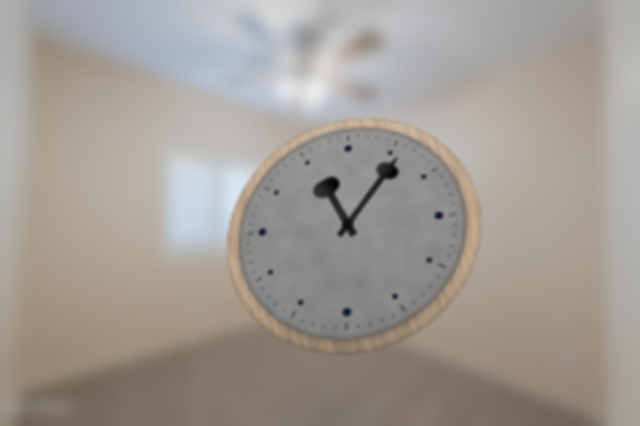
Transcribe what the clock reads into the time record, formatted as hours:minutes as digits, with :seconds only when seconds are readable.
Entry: 11:06
